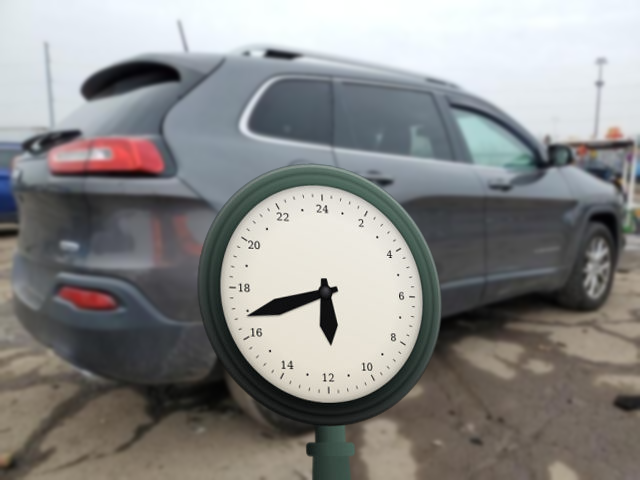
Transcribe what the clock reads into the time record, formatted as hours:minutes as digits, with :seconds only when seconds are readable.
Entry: 11:42
